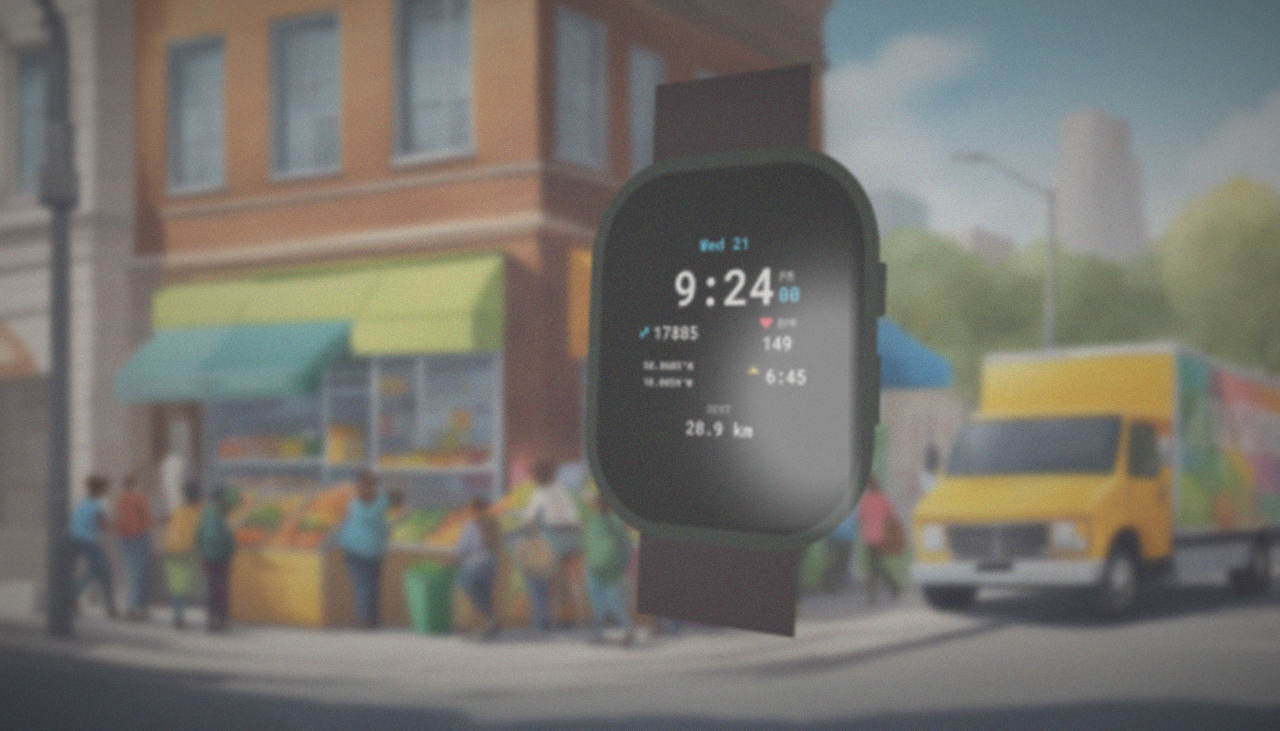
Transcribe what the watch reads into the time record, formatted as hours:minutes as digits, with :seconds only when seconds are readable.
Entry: 9:24
